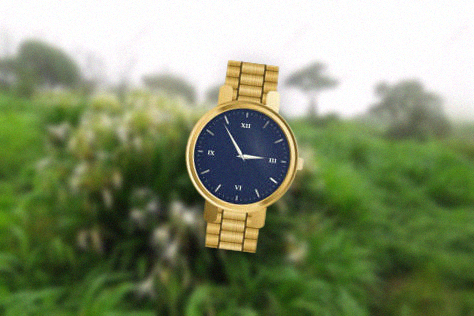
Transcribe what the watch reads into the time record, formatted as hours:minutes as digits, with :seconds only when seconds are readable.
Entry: 2:54
